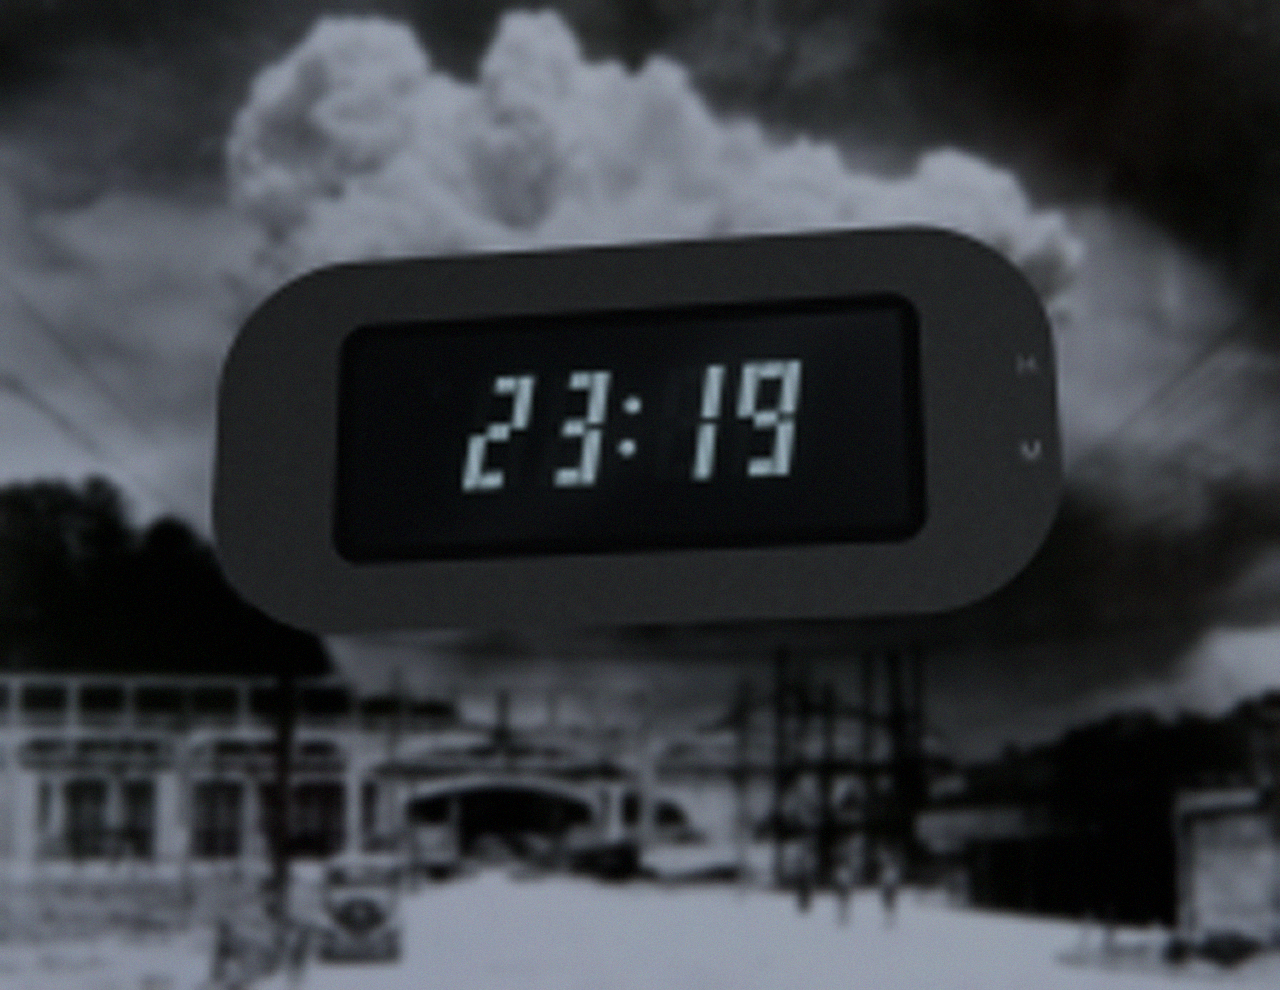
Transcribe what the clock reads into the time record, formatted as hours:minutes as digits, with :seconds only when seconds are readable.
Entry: 23:19
